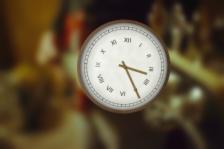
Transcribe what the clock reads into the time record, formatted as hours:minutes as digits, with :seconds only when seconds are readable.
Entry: 3:25
